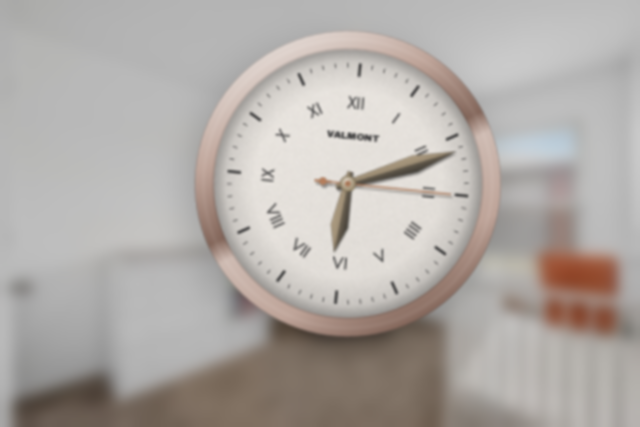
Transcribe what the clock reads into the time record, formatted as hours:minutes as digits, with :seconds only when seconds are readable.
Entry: 6:11:15
